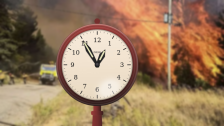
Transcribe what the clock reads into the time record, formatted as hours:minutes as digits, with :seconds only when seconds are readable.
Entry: 12:55
